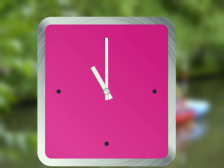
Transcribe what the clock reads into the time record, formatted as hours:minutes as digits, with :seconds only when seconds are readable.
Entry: 11:00
